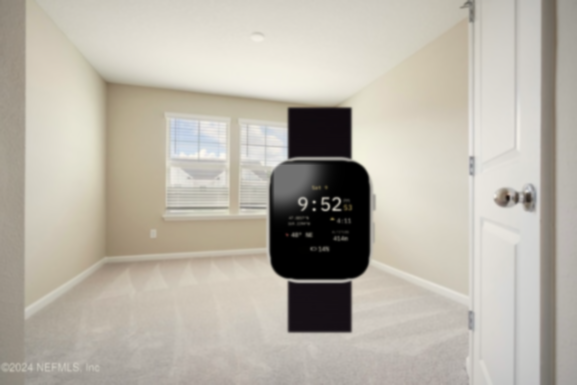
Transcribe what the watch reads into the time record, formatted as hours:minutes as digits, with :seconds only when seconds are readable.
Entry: 9:52
